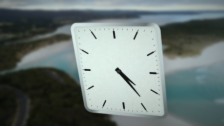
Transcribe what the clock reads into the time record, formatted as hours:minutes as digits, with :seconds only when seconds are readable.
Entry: 4:24
